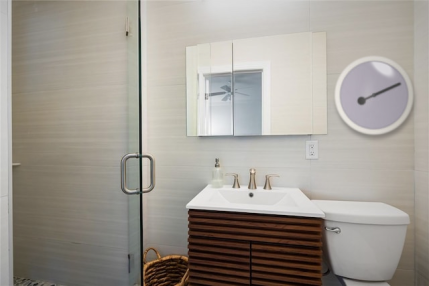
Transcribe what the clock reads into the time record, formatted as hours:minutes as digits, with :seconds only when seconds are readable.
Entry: 8:11
